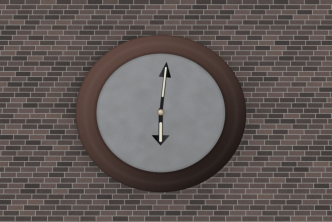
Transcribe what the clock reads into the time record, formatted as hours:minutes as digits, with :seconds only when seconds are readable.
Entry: 6:01
